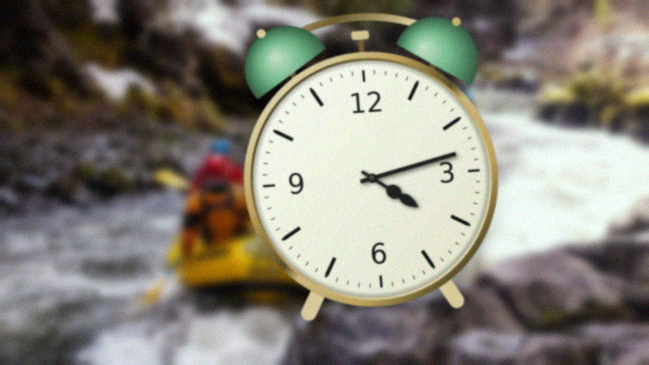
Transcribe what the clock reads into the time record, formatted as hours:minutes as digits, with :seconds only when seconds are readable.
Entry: 4:13
